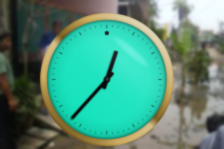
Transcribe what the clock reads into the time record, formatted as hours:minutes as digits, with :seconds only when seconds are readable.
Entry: 12:37
